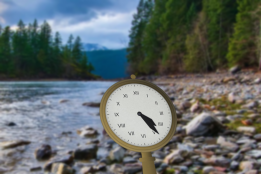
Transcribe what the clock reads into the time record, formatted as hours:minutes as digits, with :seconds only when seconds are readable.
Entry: 4:24
